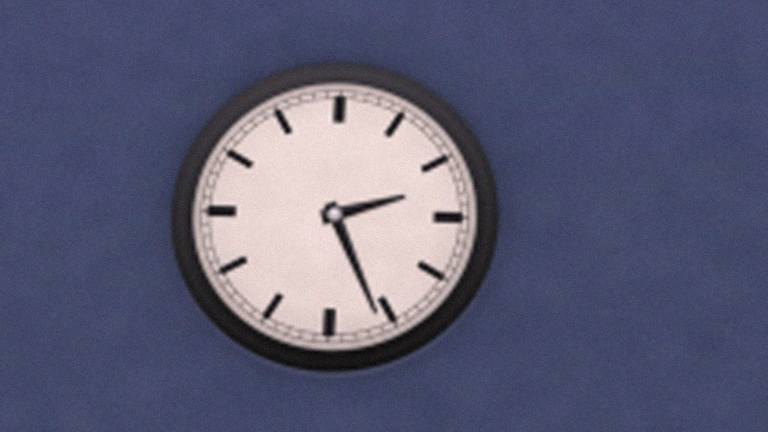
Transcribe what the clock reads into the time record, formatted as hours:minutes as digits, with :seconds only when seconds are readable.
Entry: 2:26
